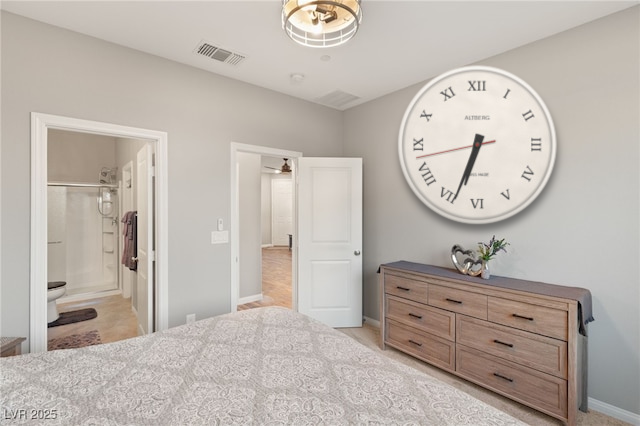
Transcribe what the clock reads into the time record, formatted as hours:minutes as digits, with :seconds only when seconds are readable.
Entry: 6:33:43
